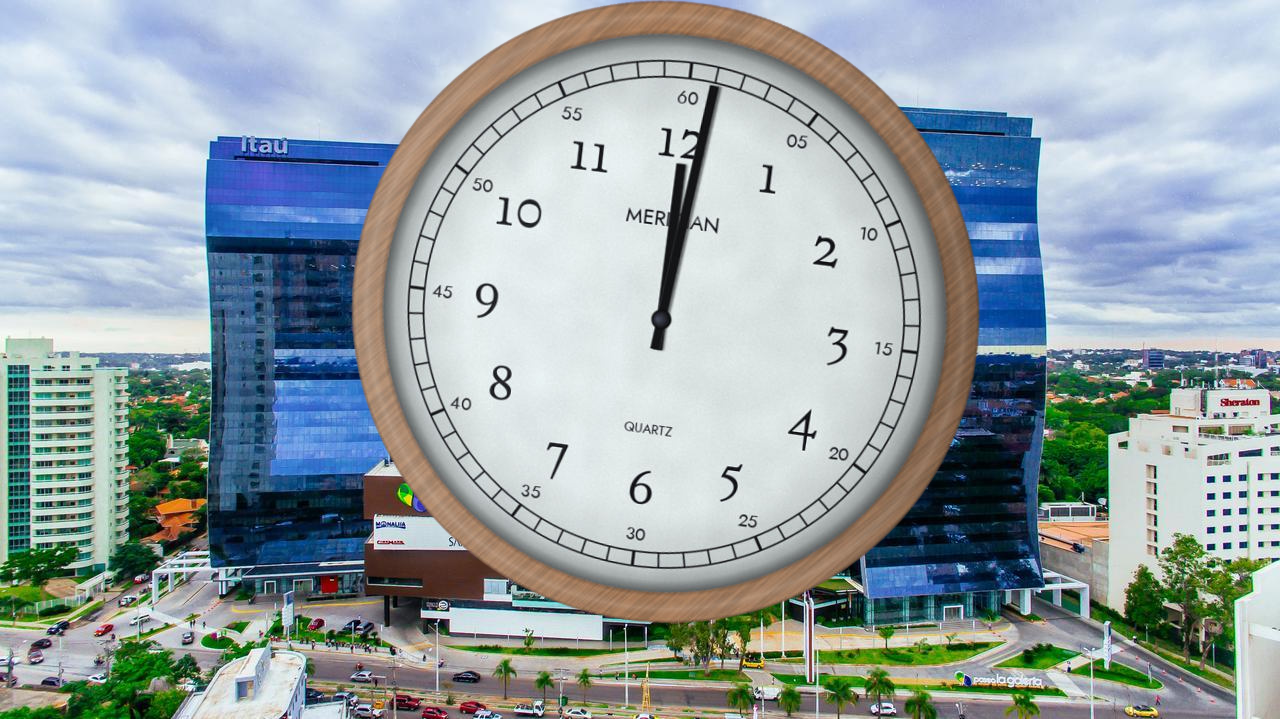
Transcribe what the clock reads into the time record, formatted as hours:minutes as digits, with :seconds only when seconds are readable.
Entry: 12:01
